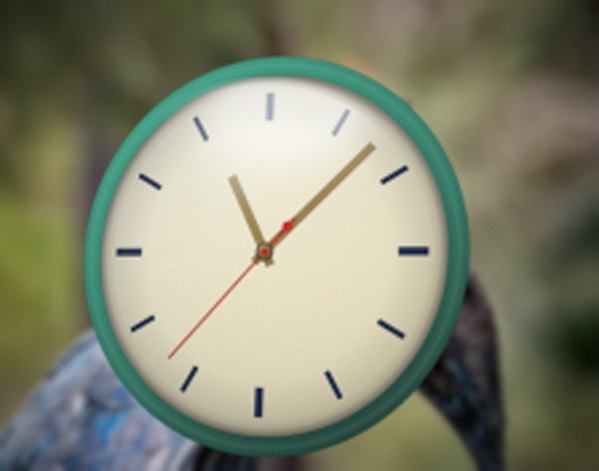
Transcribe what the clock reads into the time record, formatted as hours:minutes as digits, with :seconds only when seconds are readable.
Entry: 11:07:37
